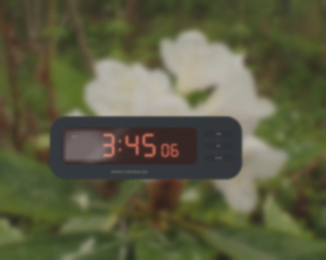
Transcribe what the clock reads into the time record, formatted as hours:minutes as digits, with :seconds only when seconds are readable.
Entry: 3:45:06
